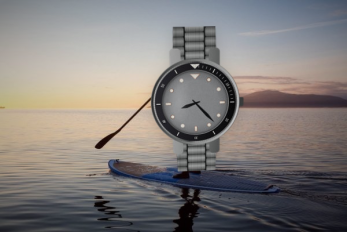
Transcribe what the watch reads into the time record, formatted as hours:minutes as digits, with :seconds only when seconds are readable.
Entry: 8:23
